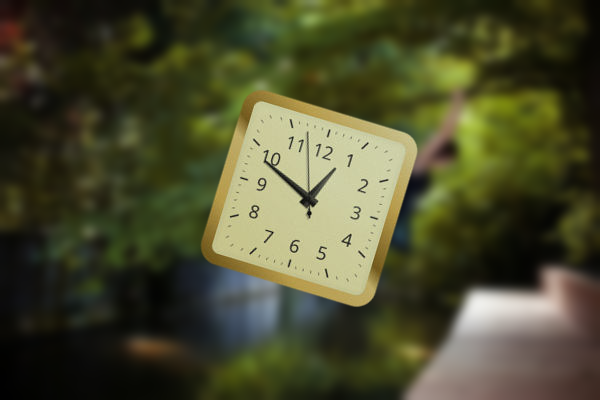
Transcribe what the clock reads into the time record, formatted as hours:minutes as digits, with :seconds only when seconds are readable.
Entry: 12:48:57
